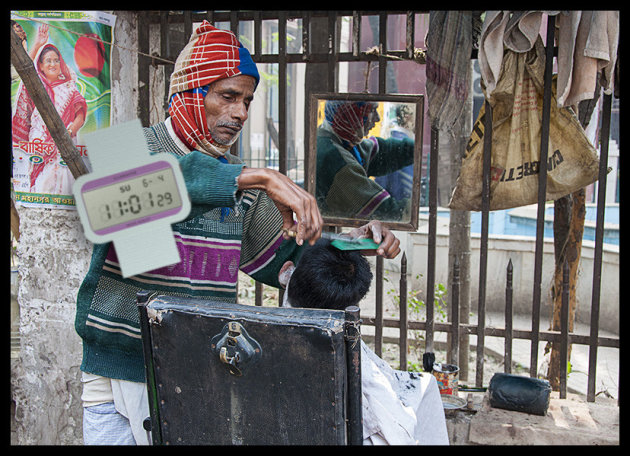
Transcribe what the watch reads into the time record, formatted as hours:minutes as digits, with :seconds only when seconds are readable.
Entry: 11:01:29
